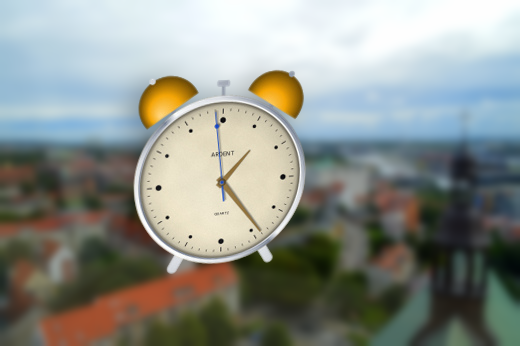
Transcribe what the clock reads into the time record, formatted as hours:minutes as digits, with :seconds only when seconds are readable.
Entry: 1:23:59
